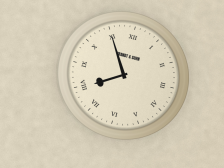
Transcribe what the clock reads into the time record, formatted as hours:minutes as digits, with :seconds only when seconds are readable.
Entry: 7:55
